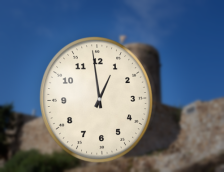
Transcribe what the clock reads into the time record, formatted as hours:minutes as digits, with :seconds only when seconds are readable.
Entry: 12:59
